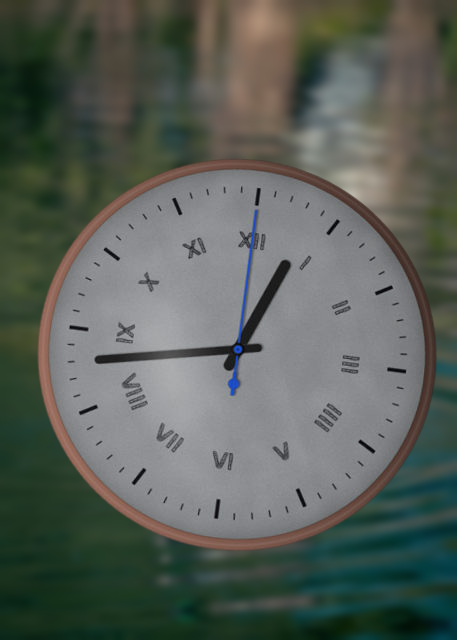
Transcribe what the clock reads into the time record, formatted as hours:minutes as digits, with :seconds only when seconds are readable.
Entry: 12:43:00
